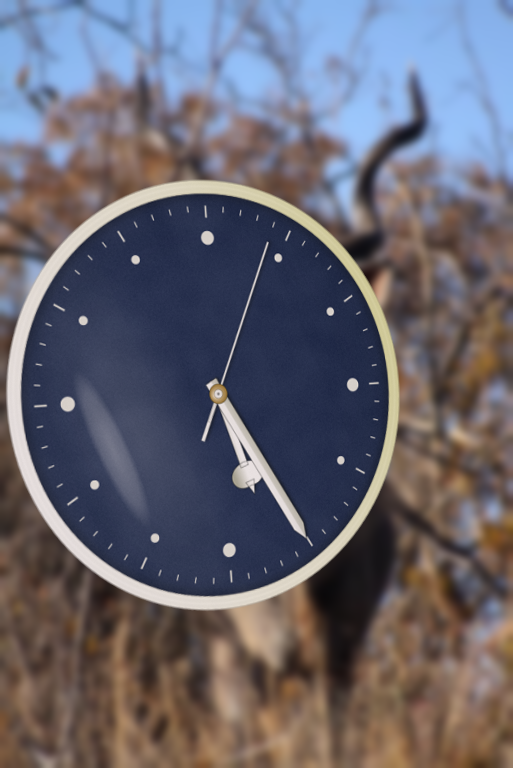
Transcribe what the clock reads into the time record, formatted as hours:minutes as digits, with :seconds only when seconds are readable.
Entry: 5:25:04
